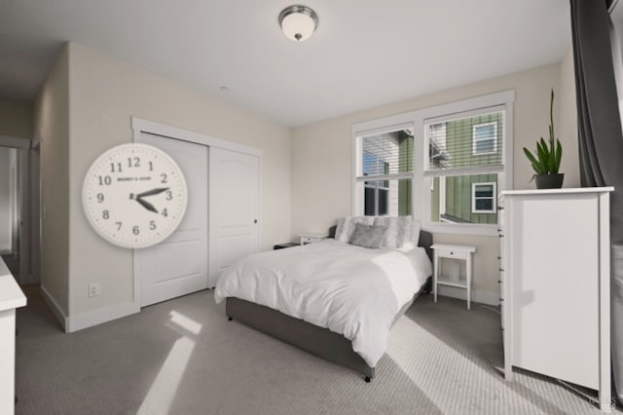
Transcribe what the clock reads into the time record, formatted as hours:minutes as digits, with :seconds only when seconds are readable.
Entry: 4:13
